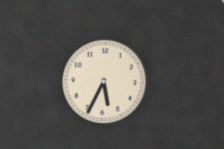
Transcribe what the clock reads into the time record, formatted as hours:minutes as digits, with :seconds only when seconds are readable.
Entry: 5:34
